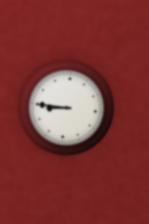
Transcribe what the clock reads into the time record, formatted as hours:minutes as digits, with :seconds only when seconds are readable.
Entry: 8:45
